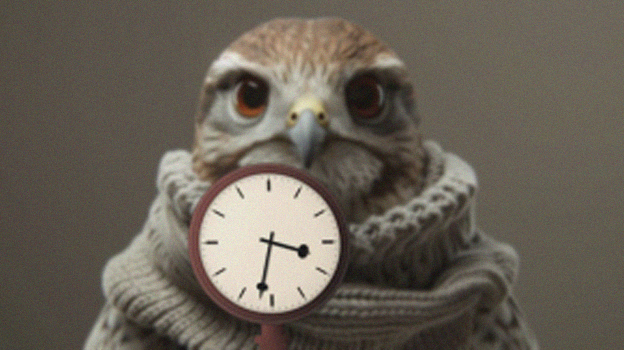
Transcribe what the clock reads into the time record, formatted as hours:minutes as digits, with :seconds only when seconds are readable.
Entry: 3:32
